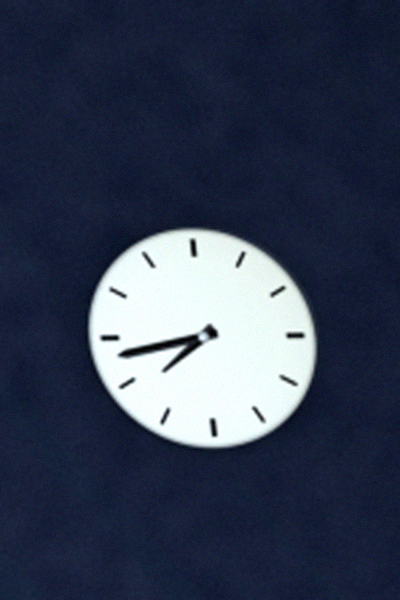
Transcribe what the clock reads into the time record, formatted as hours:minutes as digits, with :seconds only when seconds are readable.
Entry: 7:43
